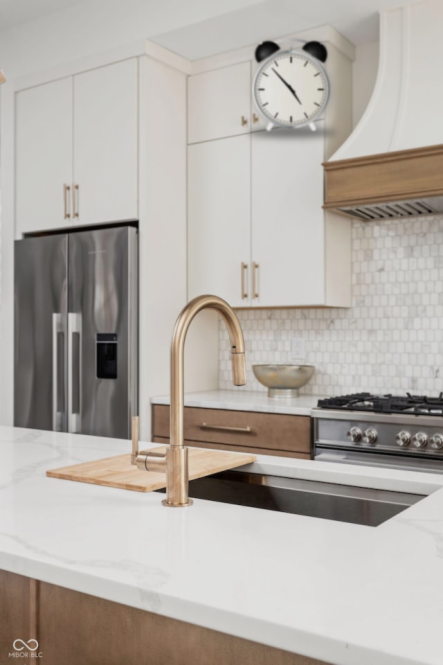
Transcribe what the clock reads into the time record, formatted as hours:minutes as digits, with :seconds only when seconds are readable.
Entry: 4:53
